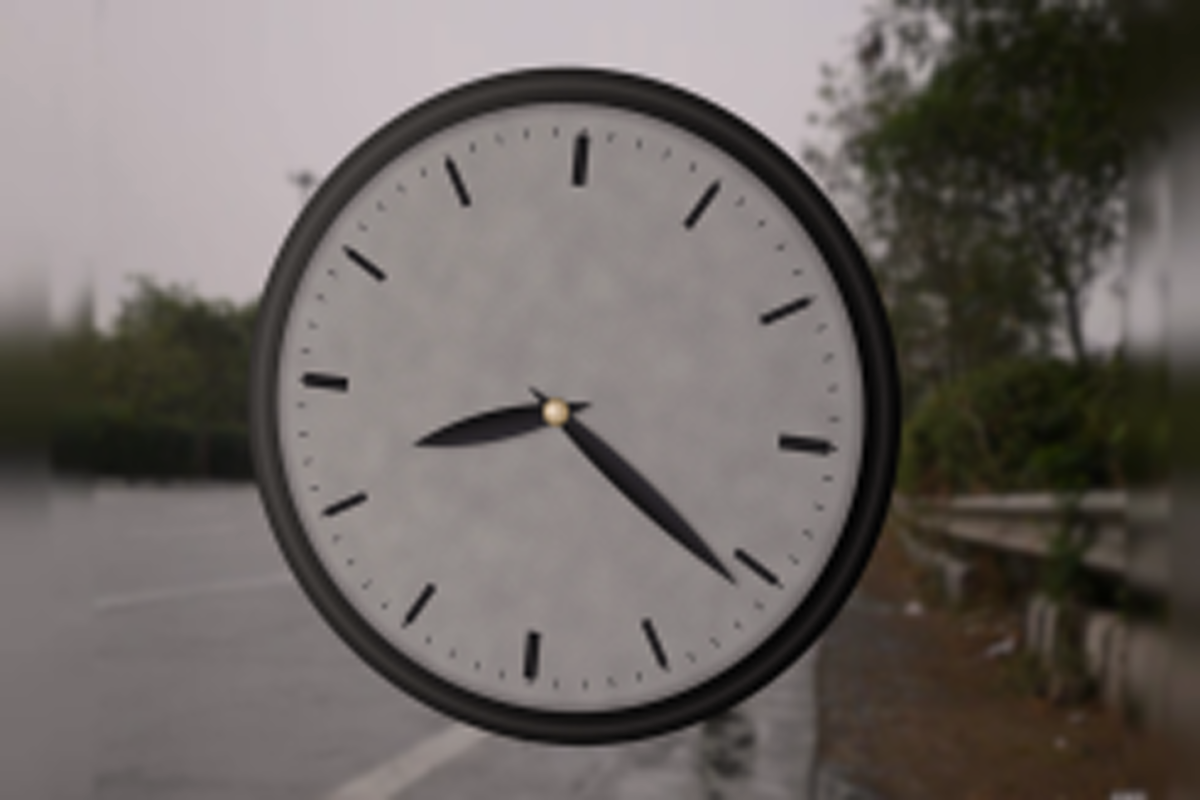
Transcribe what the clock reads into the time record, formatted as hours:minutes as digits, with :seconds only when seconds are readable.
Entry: 8:21
